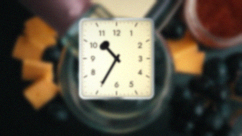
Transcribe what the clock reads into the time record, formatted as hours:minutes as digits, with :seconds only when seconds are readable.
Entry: 10:35
